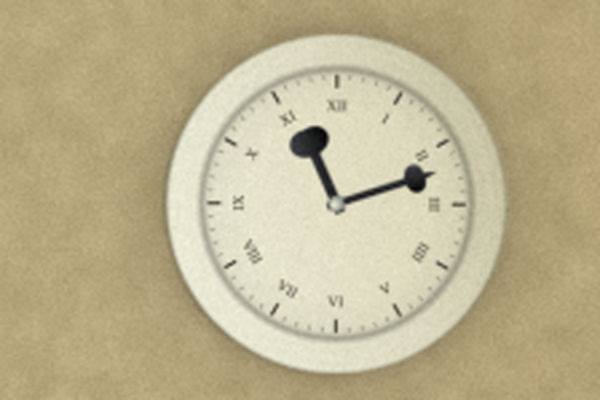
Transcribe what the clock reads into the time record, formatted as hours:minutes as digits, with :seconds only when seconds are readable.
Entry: 11:12
